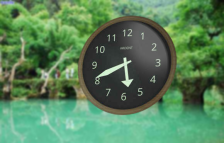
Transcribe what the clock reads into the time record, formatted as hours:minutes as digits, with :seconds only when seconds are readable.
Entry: 5:41
